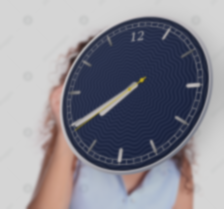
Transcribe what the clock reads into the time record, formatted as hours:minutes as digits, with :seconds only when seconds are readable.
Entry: 7:39:39
